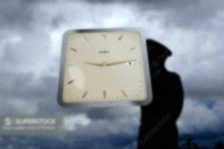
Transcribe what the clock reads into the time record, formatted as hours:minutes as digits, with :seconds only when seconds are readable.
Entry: 9:14
